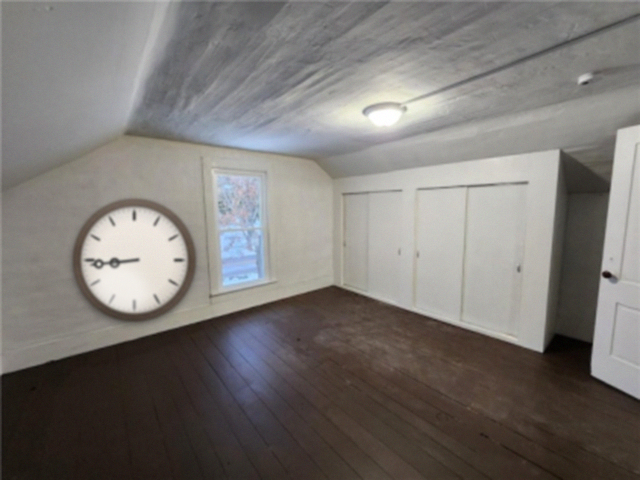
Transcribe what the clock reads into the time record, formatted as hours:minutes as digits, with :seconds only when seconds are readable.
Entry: 8:44
